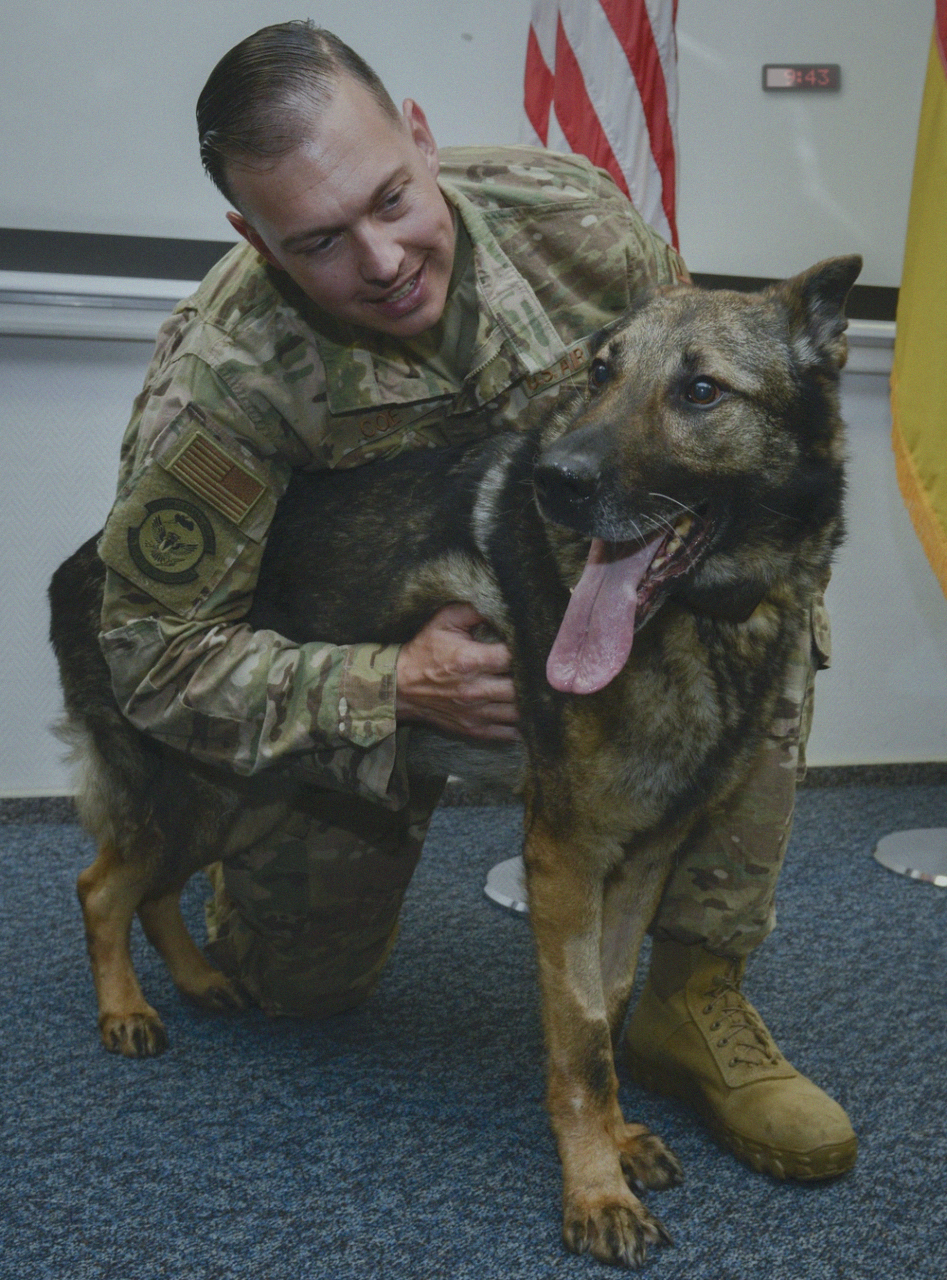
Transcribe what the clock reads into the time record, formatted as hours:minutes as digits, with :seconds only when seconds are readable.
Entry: 9:43
